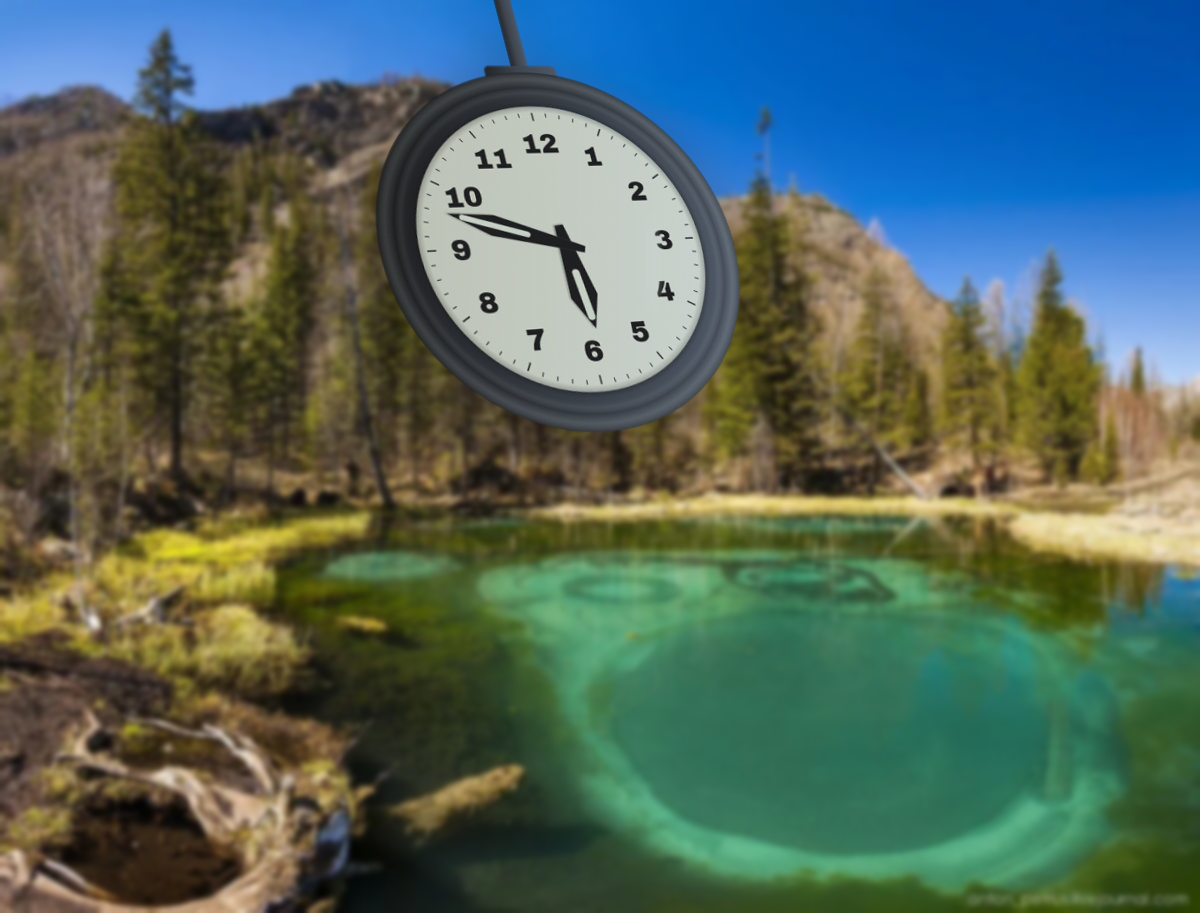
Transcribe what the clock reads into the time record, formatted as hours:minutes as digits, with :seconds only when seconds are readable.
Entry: 5:48
